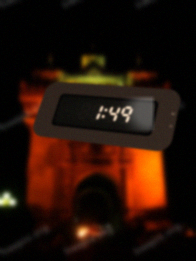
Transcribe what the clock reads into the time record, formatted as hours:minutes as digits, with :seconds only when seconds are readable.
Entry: 1:49
